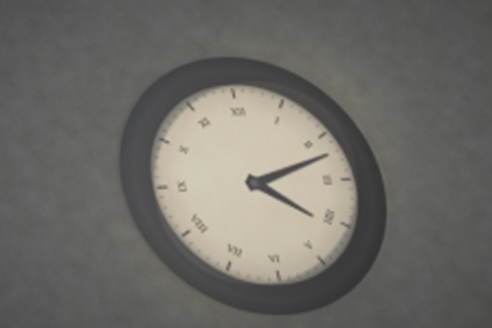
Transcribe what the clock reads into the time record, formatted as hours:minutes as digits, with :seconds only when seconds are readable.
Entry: 4:12
